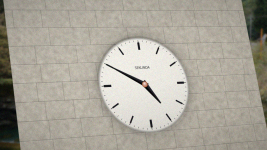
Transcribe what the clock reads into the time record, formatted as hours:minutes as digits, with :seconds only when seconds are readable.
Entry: 4:50
